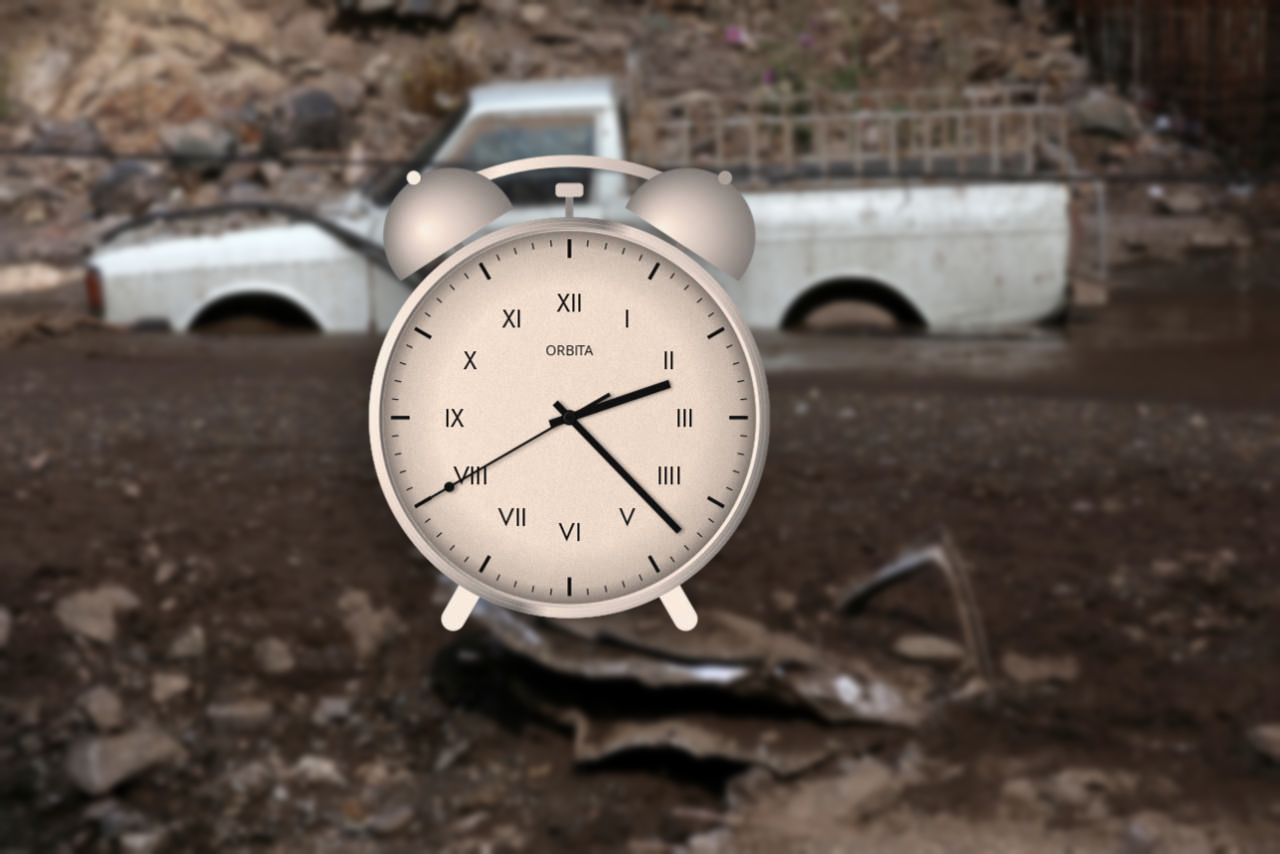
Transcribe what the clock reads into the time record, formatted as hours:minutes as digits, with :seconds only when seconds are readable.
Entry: 2:22:40
